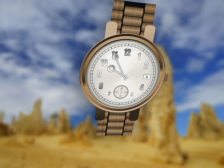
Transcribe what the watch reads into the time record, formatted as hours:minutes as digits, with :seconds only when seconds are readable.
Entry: 9:55
